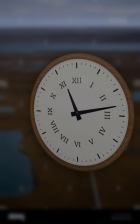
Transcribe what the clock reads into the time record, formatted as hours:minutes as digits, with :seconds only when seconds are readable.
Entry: 11:13
